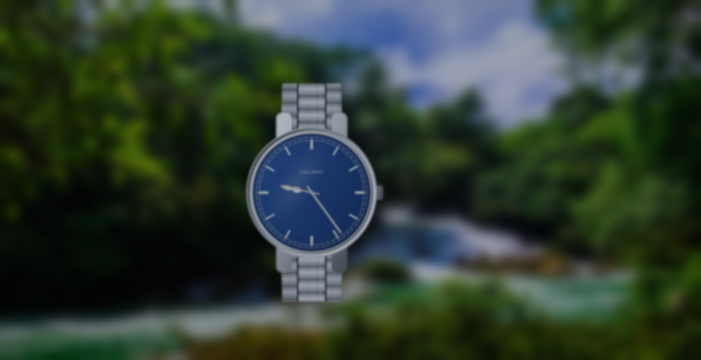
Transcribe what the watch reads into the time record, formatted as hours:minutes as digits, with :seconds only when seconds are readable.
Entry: 9:24
